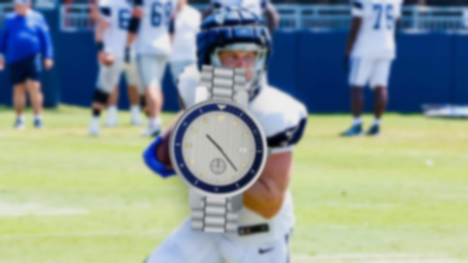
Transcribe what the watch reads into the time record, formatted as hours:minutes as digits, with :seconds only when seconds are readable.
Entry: 10:23
